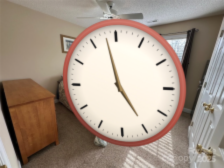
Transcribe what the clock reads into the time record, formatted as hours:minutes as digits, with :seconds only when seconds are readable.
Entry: 4:58
